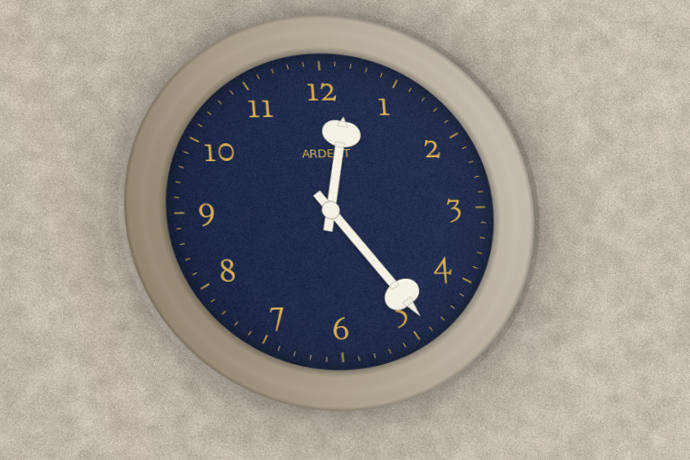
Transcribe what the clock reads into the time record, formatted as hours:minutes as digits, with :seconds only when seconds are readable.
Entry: 12:24
